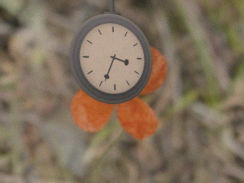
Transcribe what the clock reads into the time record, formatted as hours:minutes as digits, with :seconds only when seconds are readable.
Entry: 3:34
